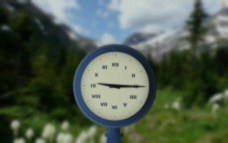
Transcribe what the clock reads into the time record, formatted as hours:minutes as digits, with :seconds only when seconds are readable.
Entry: 9:15
